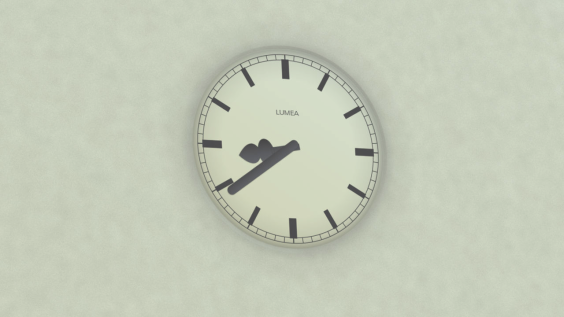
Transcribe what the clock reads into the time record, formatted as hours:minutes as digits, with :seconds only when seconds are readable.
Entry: 8:39
